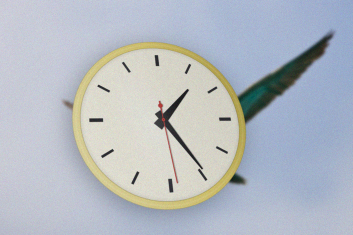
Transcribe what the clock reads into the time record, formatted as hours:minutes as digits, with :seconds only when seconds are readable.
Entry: 1:24:29
